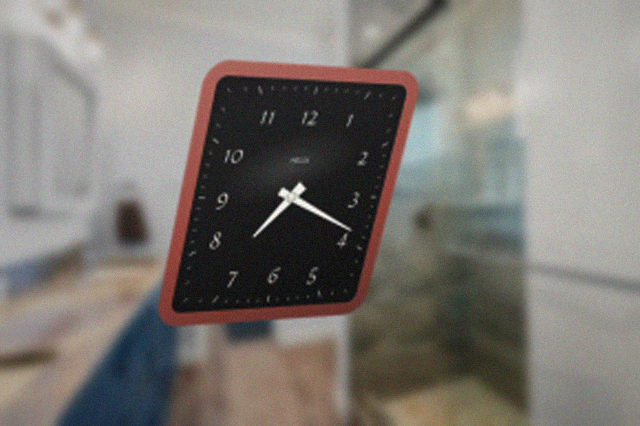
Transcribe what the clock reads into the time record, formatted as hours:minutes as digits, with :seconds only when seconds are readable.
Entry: 7:19
